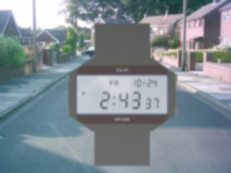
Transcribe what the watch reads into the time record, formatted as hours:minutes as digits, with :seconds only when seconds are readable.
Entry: 2:43:37
